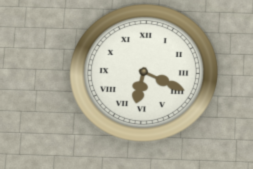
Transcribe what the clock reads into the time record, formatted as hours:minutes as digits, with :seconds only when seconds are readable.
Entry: 6:19
